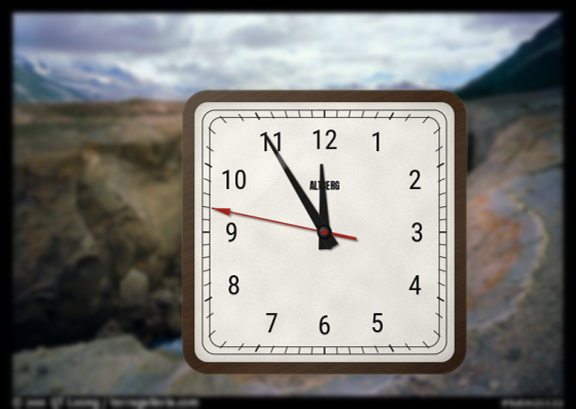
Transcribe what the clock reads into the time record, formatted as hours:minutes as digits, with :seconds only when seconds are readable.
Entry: 11:54:47
